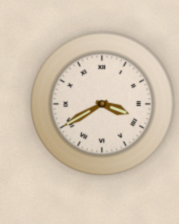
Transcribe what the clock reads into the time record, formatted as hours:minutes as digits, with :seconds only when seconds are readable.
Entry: 3:40
